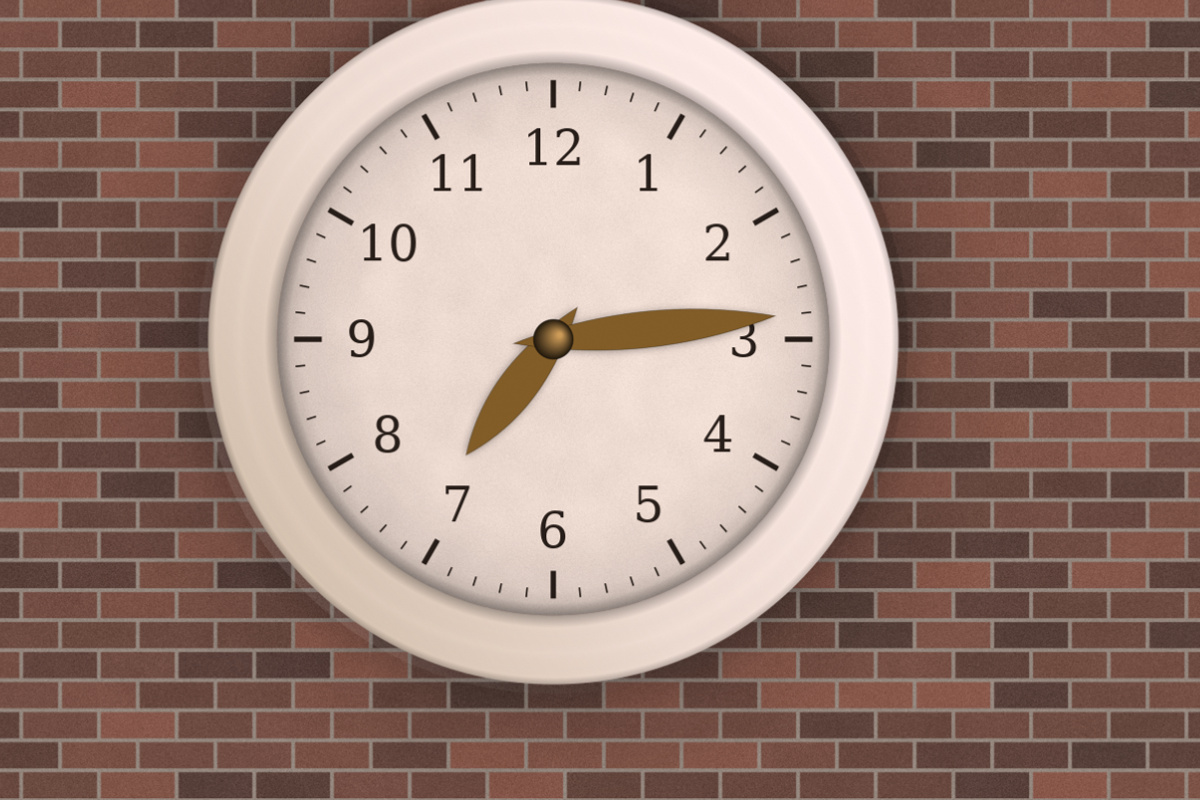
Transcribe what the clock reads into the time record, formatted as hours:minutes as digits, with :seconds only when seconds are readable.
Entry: 7:14
